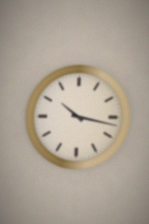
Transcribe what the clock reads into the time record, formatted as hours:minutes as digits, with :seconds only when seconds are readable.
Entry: 10:17
